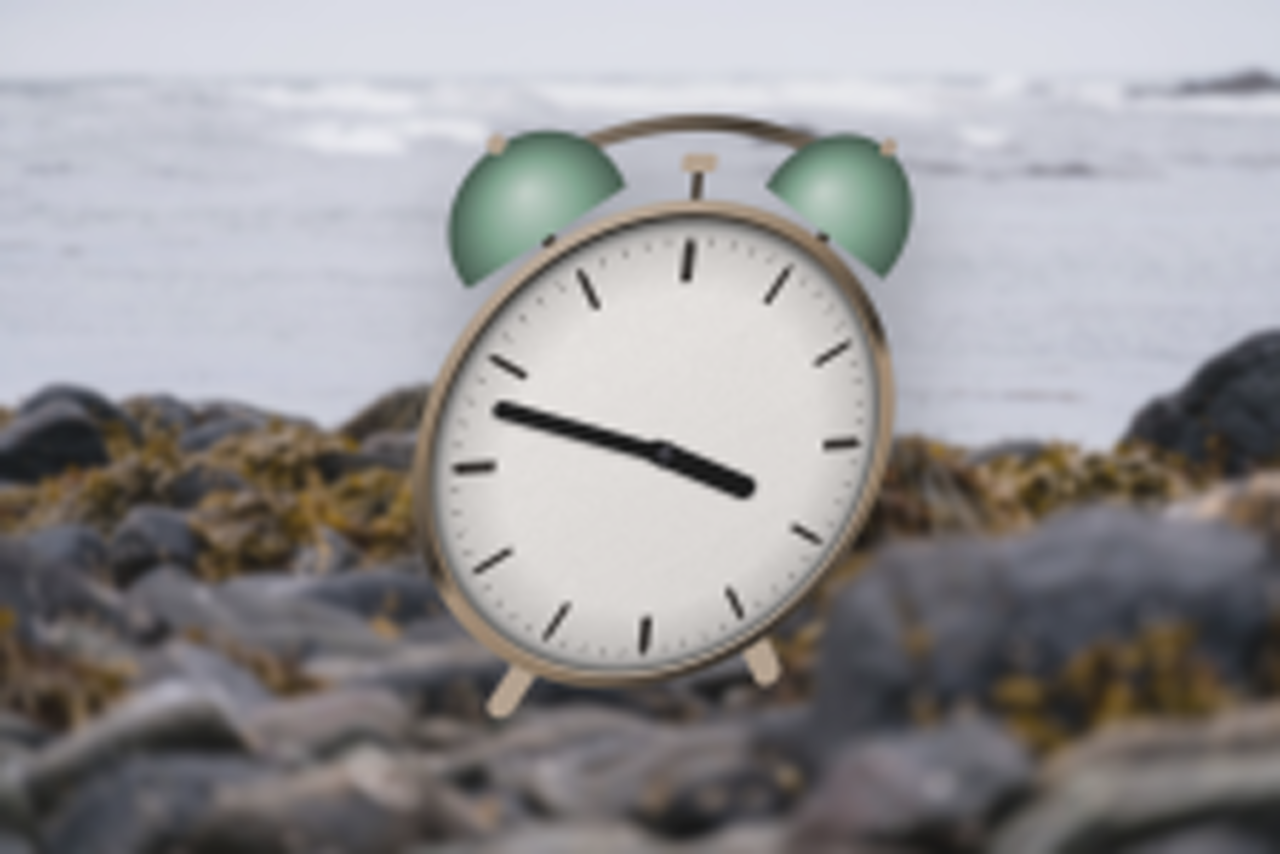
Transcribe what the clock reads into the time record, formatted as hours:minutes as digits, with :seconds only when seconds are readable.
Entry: 3:48
